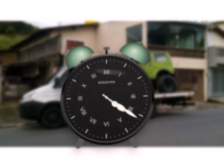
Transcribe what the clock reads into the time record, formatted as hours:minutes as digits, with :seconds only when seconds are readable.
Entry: 4:21
